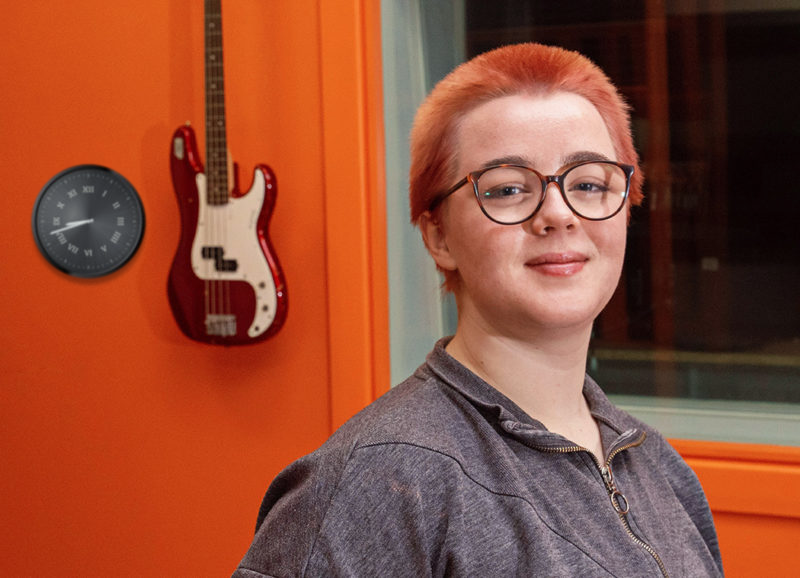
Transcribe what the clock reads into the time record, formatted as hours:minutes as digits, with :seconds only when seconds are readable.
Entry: 8:42
